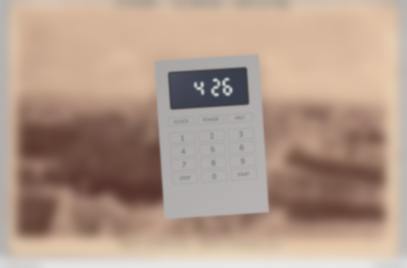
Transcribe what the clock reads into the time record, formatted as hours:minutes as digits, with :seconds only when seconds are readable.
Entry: 4:26
